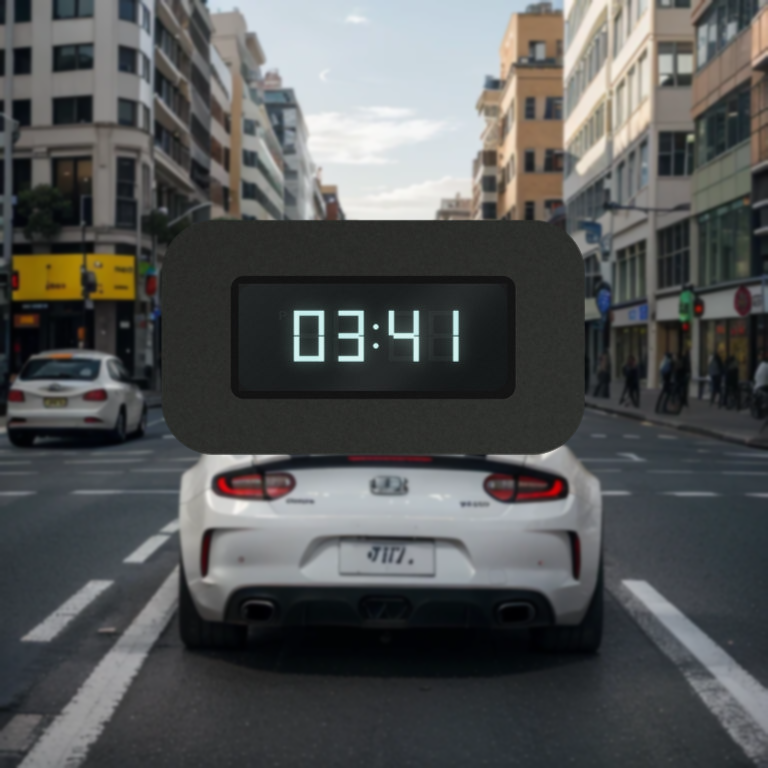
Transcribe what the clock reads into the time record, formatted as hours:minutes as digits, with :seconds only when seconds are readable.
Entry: 3:41
